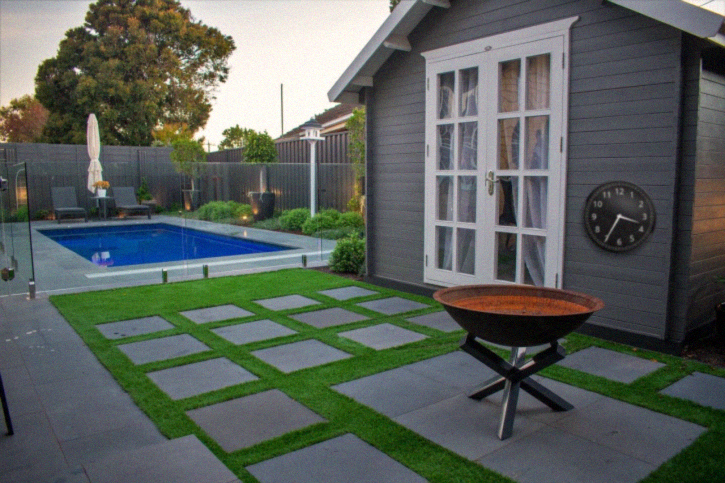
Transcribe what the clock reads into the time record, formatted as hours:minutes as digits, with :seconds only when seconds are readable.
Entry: 3:35
